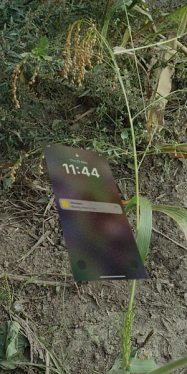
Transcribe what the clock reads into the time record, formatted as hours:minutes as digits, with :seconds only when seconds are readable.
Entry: 11:44
